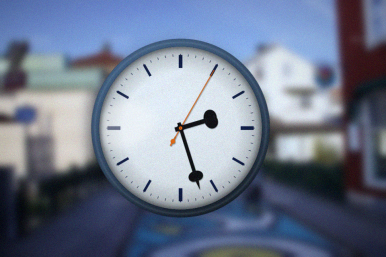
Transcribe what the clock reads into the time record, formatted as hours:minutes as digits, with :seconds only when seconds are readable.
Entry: 2:27:05
